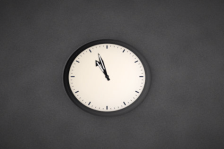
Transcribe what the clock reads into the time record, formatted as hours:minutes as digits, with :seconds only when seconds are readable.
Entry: 10:57
